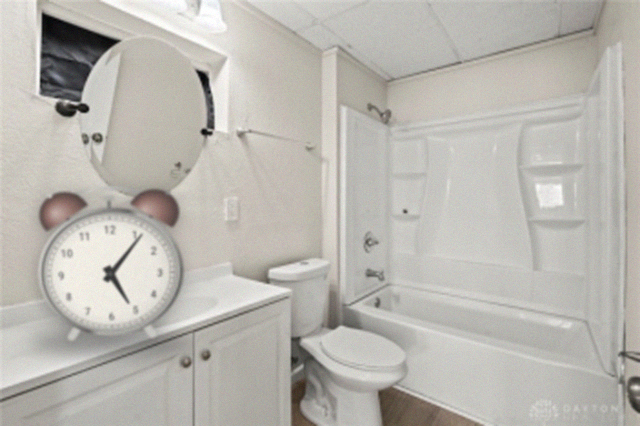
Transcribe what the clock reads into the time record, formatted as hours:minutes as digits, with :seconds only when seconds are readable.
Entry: 5:06
